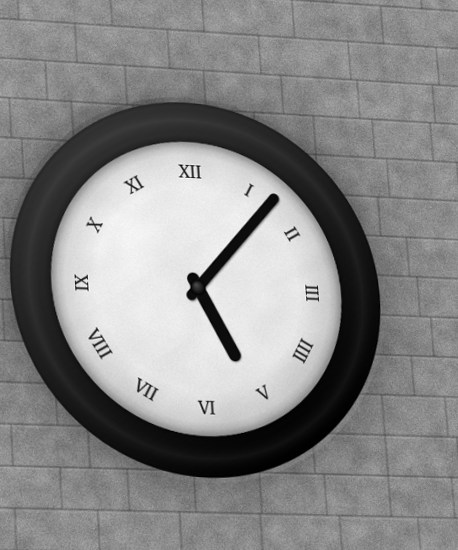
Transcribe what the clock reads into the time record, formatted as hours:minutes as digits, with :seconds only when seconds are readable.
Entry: 5:07
